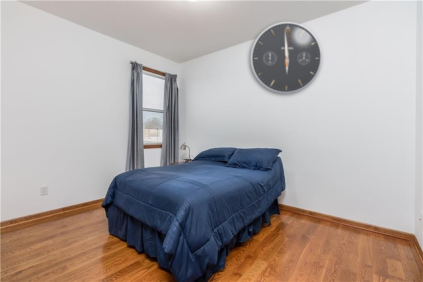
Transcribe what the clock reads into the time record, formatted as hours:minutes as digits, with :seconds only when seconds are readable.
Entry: 5:59
